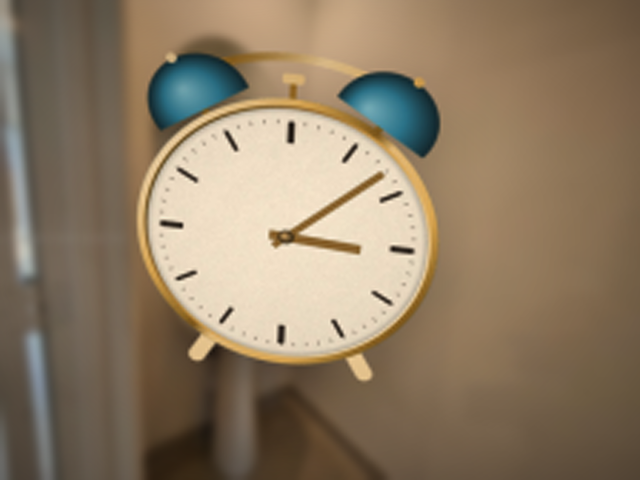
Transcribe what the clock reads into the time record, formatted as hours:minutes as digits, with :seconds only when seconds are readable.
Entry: 3:08
